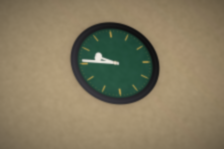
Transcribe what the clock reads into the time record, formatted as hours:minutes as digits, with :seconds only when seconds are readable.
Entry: 9:46
